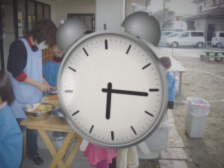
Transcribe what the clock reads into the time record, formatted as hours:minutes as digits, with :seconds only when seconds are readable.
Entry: 6:16
